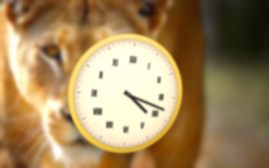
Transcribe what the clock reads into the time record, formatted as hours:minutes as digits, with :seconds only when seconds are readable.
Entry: 4:18
